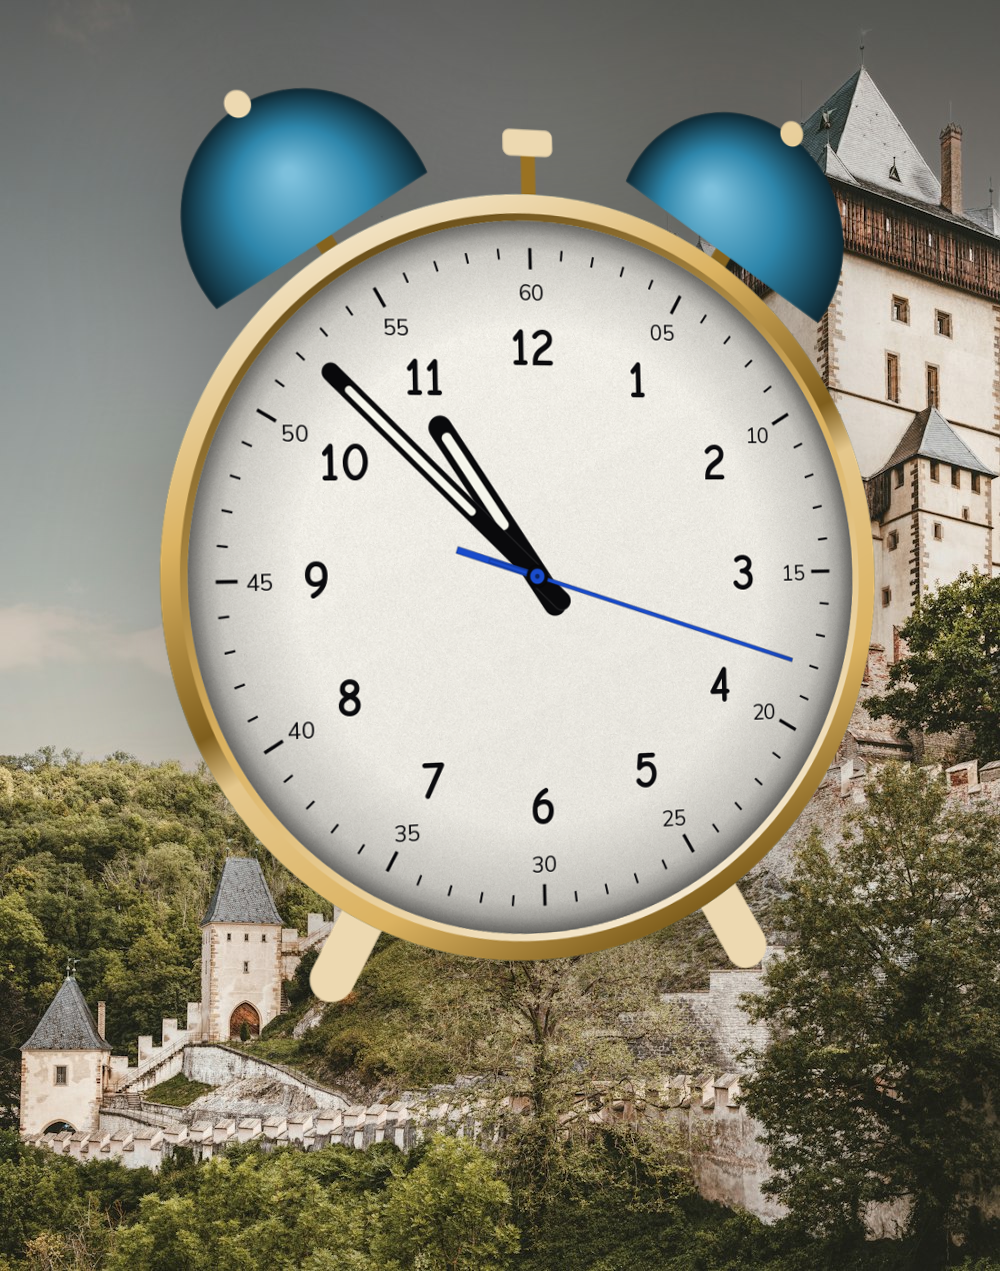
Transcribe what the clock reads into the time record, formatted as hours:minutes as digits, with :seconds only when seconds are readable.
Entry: 10:52:18
